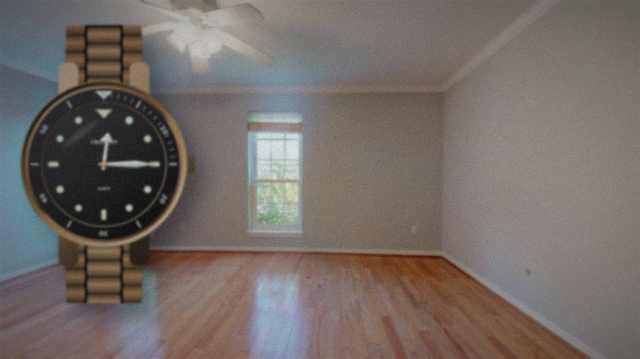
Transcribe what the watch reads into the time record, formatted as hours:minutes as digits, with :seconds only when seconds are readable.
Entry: 12:15
